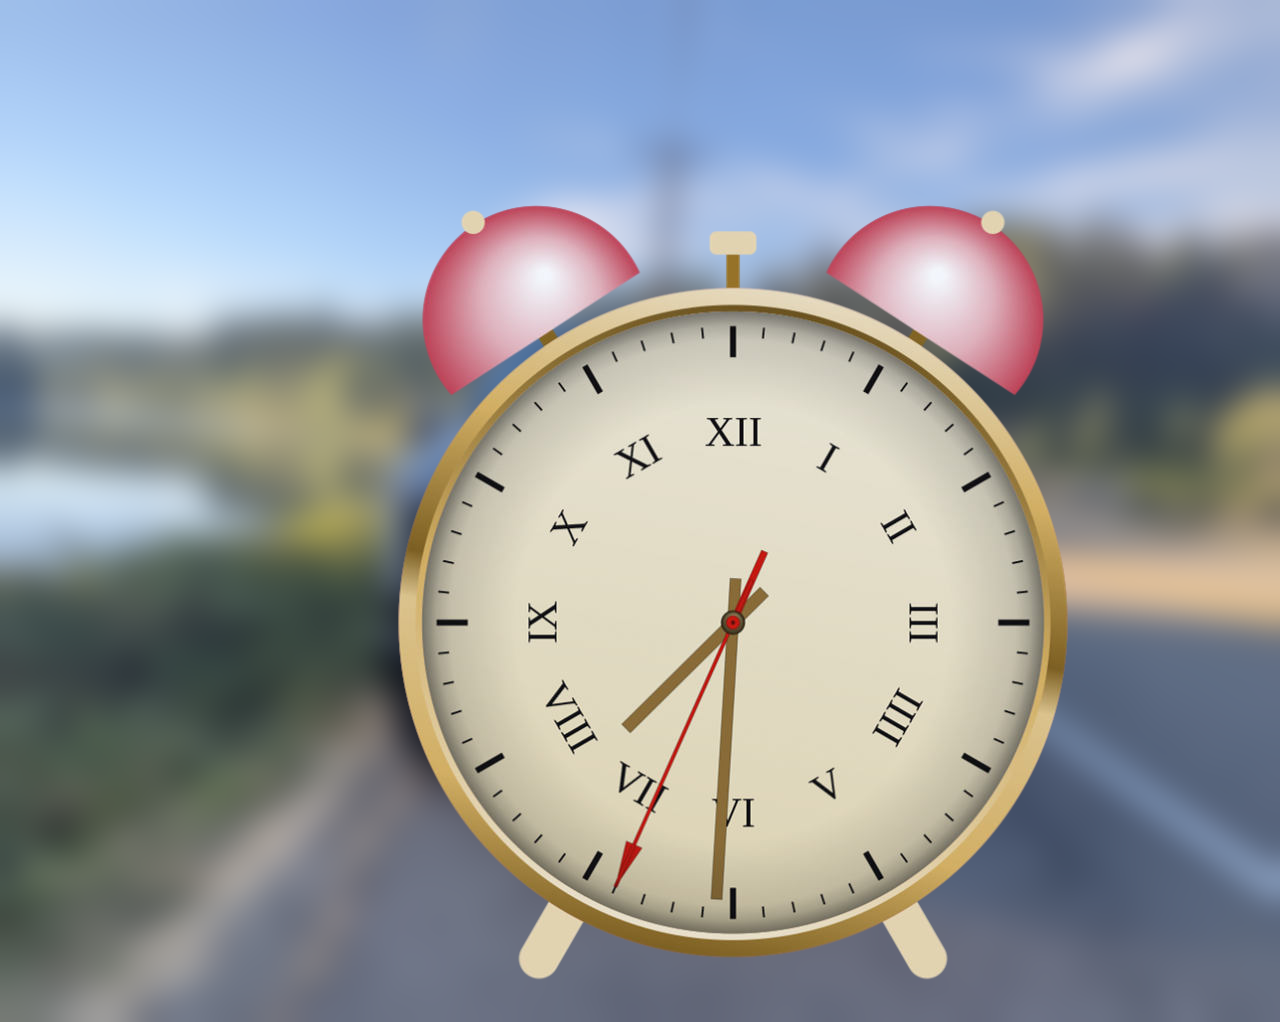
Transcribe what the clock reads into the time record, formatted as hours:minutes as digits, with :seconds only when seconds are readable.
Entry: 7:30:34
